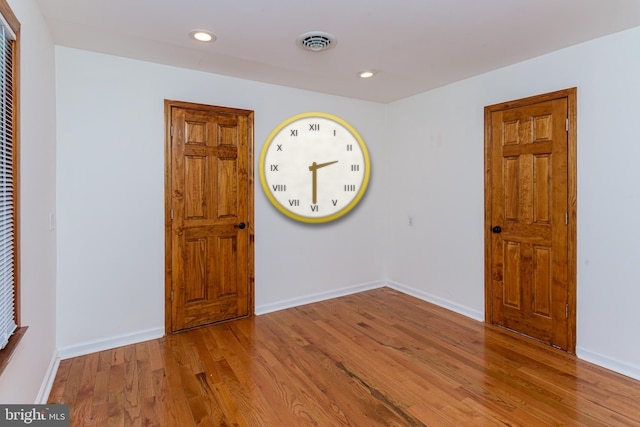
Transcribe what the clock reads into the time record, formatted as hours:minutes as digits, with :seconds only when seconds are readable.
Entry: 2:30
